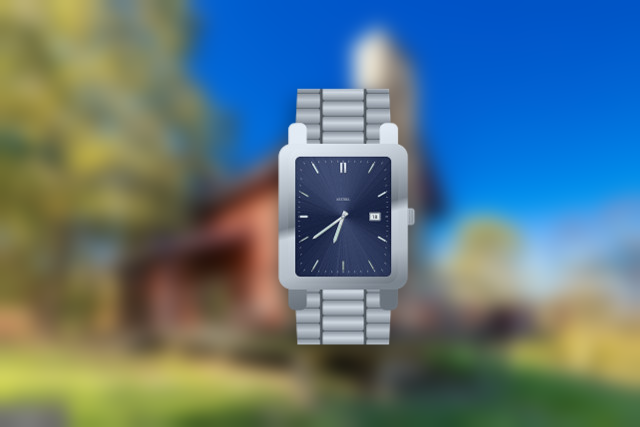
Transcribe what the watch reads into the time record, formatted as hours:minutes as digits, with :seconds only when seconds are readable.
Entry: 6:39
